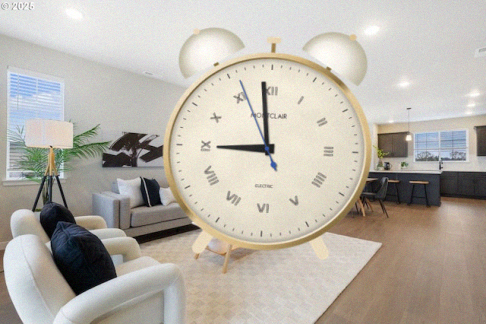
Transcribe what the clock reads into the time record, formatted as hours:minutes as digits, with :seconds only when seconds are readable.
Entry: 8:58:56
